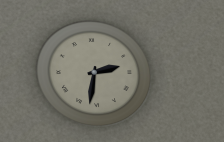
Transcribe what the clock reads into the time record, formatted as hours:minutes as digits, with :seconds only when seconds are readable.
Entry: 2:32
